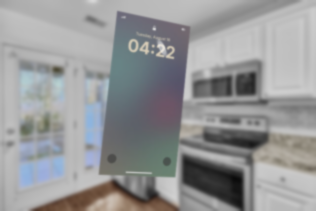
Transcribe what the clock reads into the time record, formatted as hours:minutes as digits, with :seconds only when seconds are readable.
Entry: 4:22
